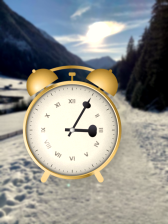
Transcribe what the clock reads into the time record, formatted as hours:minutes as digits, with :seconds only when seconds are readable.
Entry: 3:05
